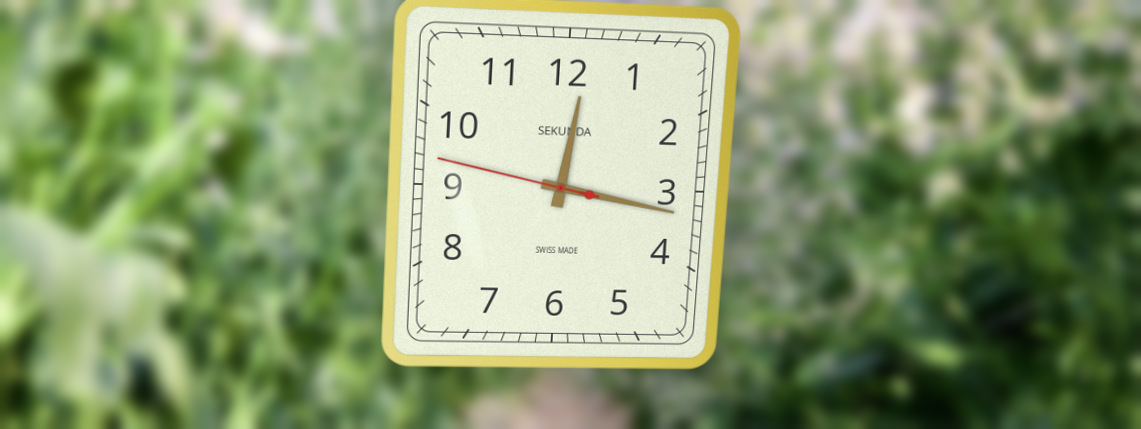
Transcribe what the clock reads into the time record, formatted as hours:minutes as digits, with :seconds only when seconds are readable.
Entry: 12:16:47
